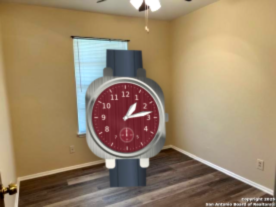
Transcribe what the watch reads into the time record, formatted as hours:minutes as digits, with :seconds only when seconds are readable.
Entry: 1:13
